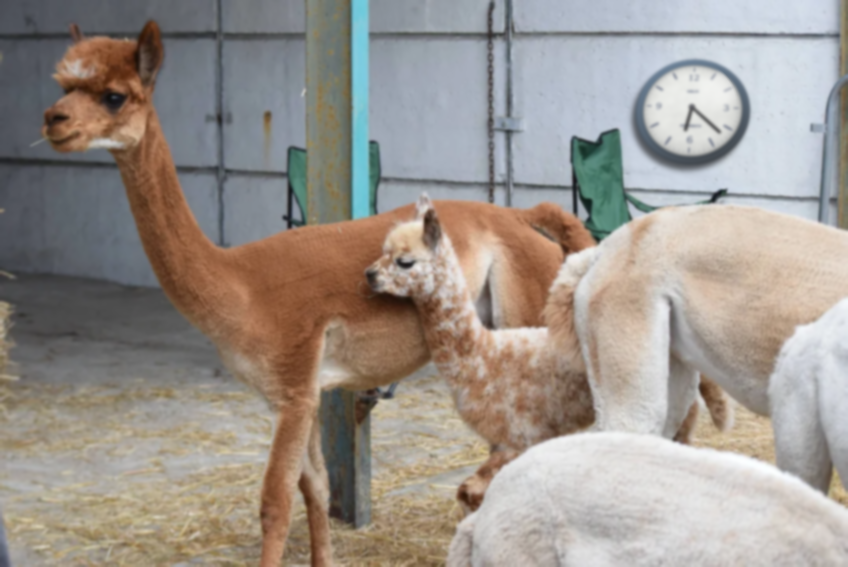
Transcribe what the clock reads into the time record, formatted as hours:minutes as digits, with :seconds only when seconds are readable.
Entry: 6:22
